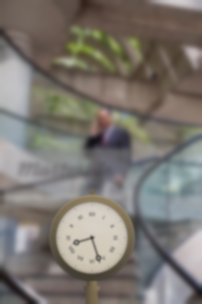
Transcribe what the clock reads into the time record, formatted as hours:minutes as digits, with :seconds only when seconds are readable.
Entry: 8:27
